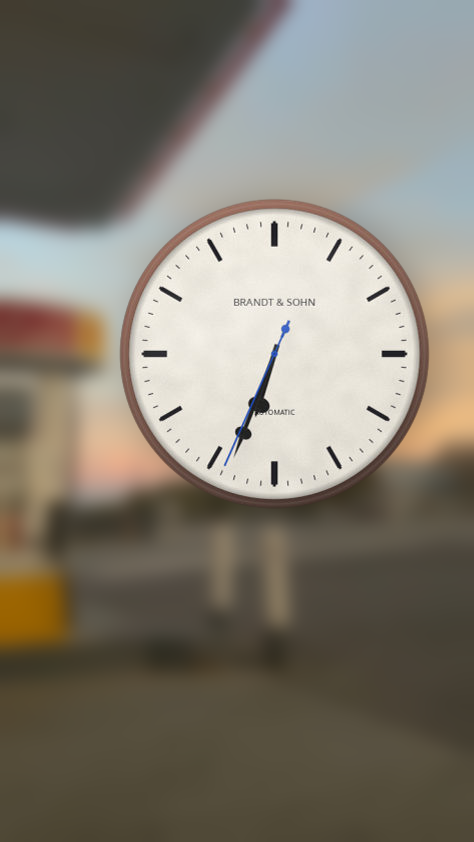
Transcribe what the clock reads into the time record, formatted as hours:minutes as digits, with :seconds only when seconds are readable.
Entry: 6:33:34
